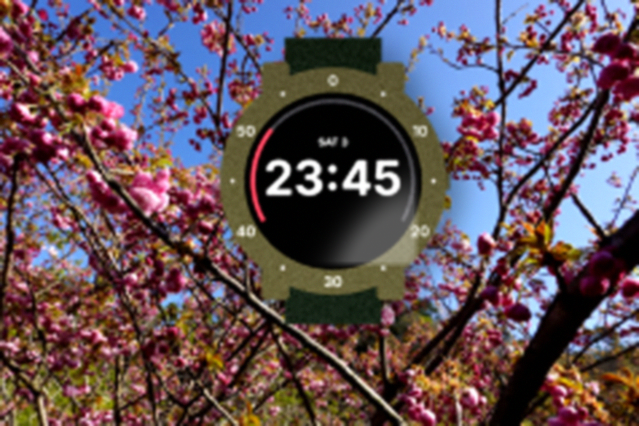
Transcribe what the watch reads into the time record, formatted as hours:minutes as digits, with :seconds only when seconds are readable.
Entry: 23:45
